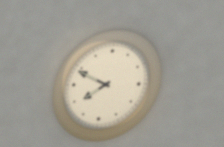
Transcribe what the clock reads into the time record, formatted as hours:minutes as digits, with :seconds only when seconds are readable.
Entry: 7:49
